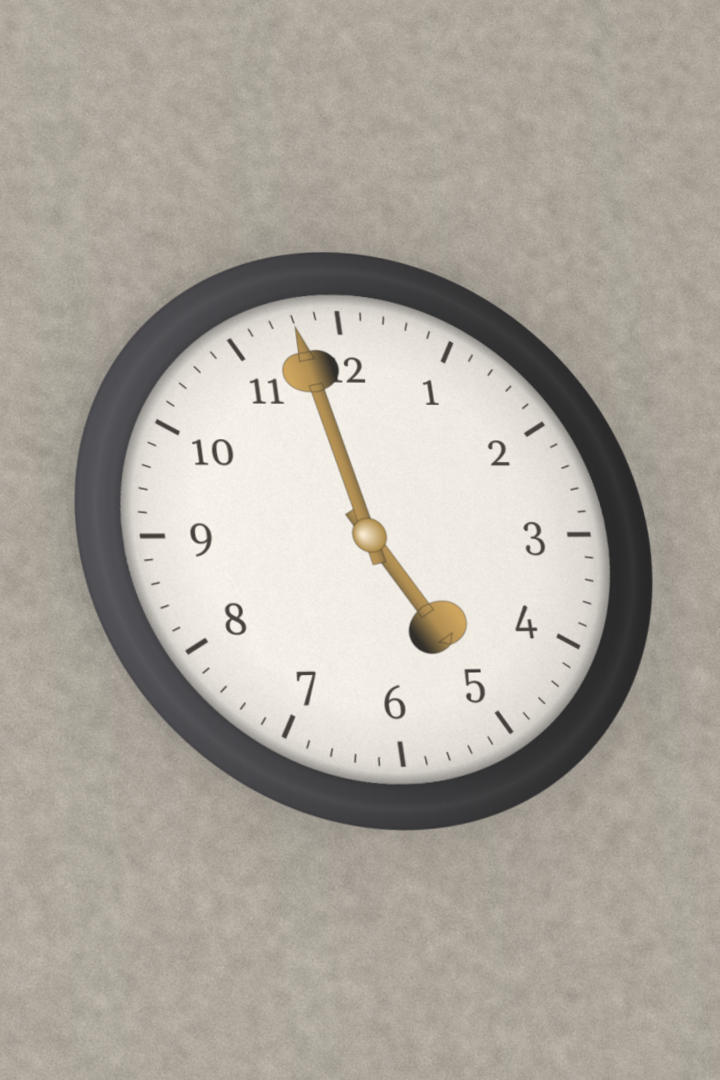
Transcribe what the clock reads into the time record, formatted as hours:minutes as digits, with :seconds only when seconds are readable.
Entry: 4:58
